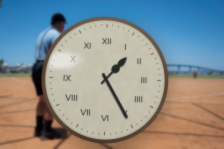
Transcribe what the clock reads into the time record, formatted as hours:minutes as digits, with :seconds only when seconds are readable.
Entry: 1:25
